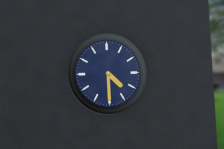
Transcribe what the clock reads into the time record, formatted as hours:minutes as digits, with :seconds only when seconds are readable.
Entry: 4:30
